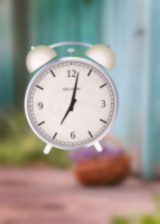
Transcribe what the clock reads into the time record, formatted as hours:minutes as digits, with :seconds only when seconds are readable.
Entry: 7:02
